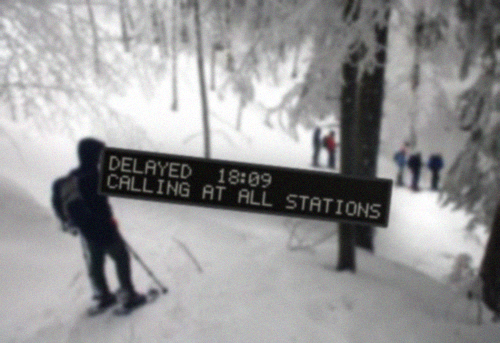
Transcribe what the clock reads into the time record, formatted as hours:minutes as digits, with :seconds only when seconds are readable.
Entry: 18:09
